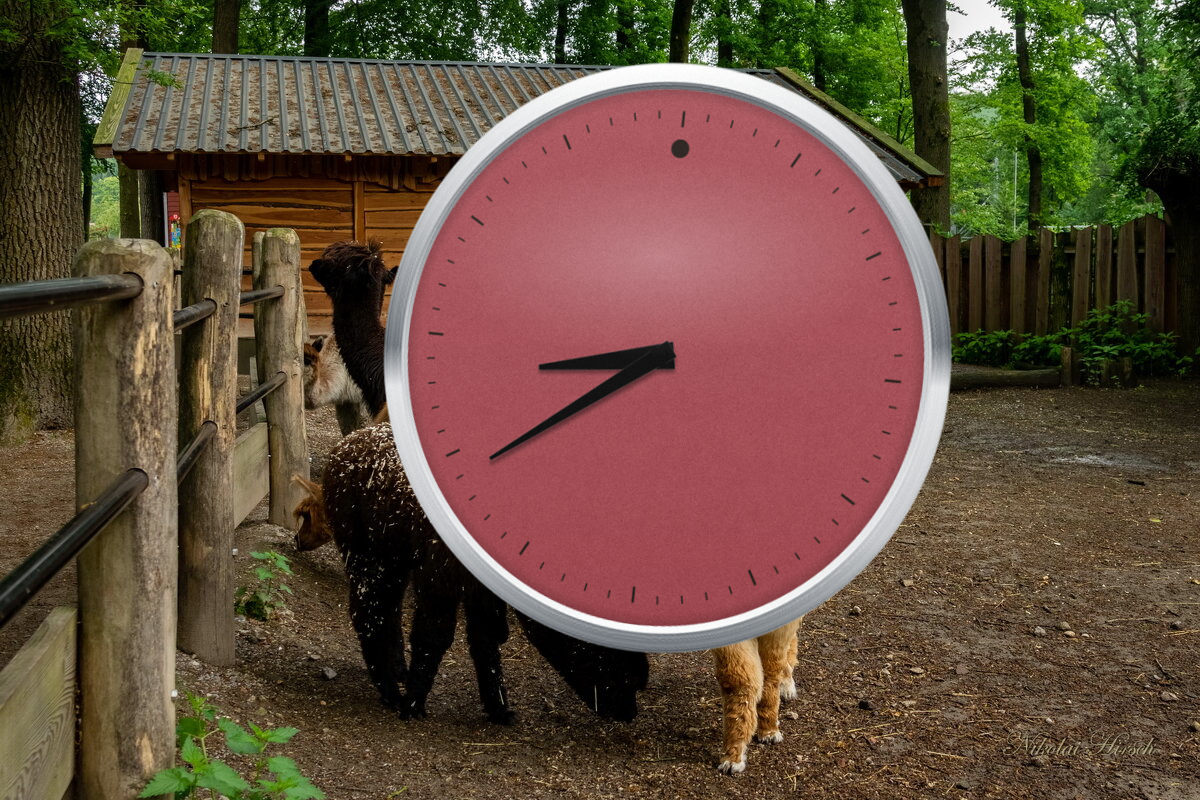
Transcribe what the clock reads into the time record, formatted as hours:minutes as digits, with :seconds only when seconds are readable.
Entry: 8:39
